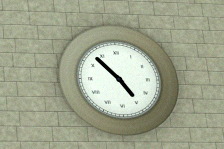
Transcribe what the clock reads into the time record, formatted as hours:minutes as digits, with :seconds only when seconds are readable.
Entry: 4:53
